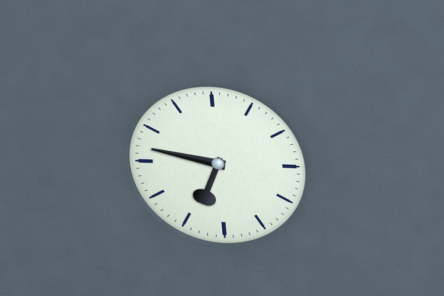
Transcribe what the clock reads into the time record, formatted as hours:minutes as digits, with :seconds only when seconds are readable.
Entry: 6:47
